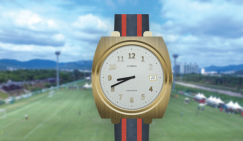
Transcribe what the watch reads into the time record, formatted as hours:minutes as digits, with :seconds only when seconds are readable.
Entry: 8:41
